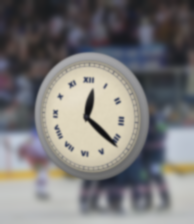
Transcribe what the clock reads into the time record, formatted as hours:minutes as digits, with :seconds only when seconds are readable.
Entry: 12:21
